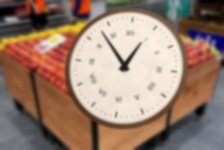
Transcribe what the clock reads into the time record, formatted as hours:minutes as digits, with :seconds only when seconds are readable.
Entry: 12:53
